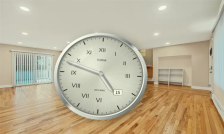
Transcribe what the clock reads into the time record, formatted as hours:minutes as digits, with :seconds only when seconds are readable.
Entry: 4:48
